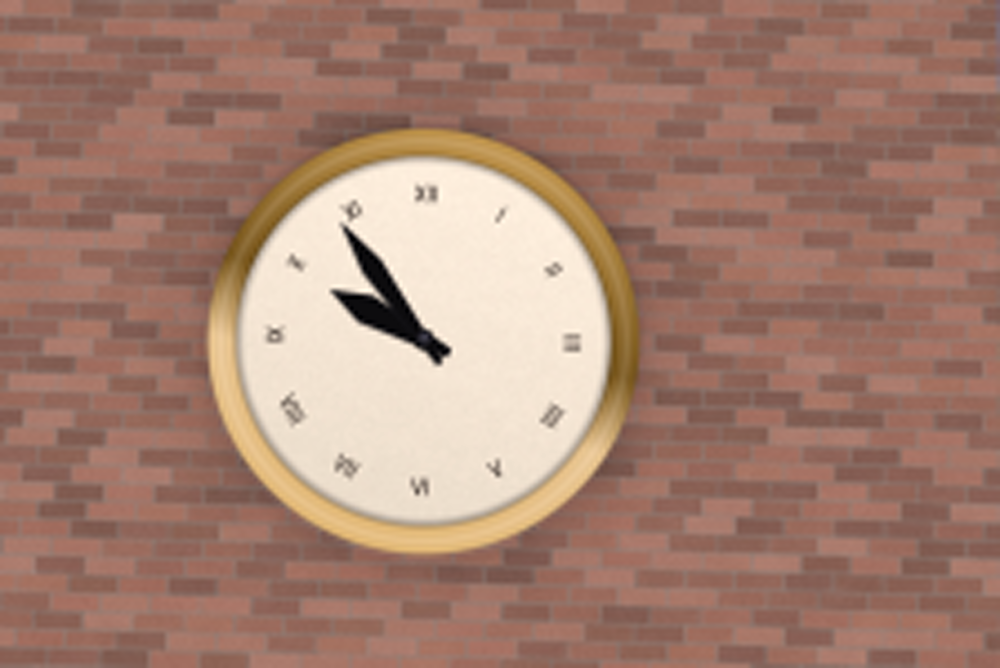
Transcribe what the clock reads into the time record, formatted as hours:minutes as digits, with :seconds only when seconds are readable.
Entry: 9:54
